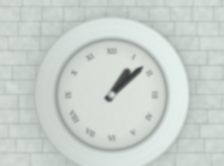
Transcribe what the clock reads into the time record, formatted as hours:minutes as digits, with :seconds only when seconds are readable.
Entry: 1:08
